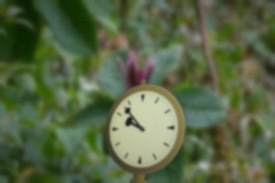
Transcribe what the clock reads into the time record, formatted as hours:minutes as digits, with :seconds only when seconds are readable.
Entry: 9:53
